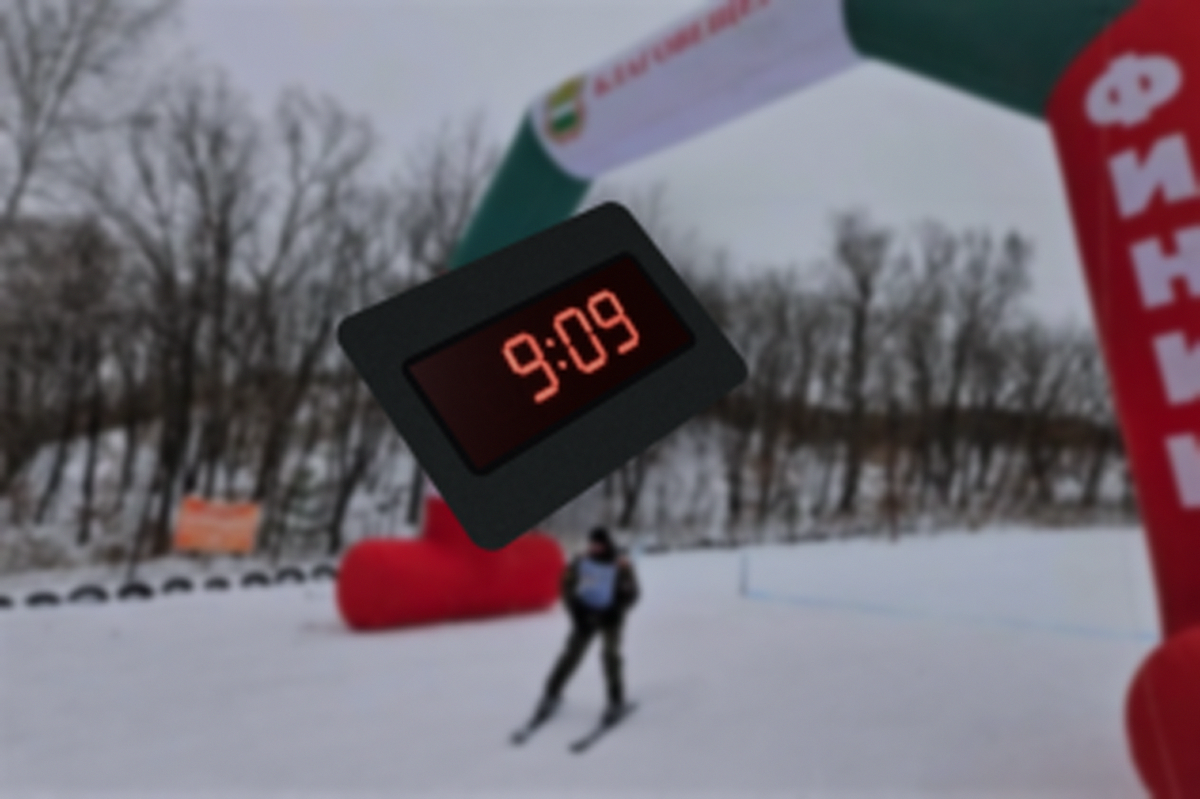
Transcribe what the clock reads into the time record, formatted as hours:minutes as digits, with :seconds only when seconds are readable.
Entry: 9:09
